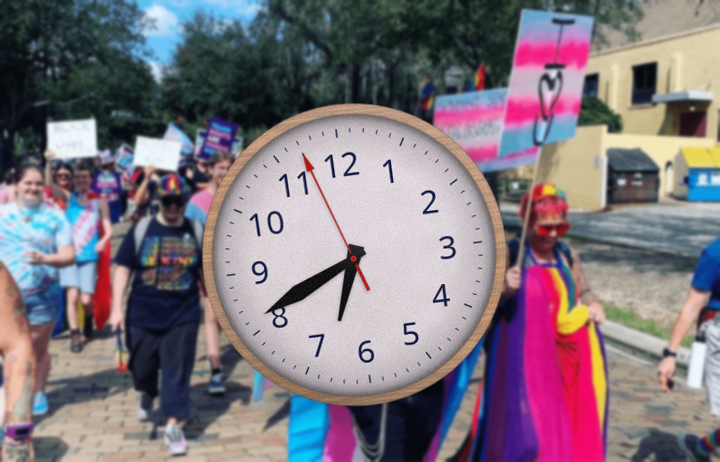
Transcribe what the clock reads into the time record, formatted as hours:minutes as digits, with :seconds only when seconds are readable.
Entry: 6:40:57
